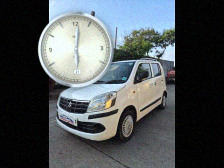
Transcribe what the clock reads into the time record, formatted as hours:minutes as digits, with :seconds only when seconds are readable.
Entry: 6:01
